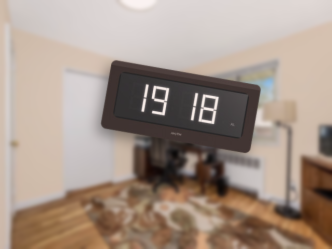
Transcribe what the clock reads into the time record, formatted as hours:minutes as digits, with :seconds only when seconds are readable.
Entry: 19:18
